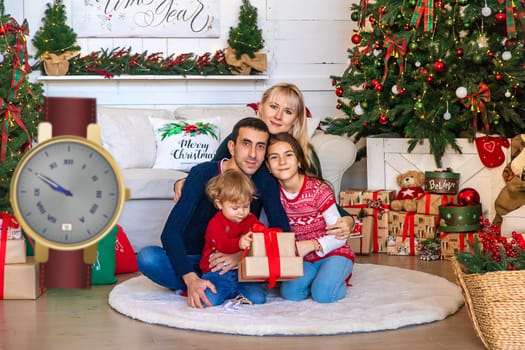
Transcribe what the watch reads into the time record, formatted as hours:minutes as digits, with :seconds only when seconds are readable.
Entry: 9:50
